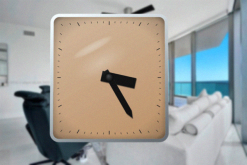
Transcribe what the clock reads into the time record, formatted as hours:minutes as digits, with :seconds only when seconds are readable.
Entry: 3:25
